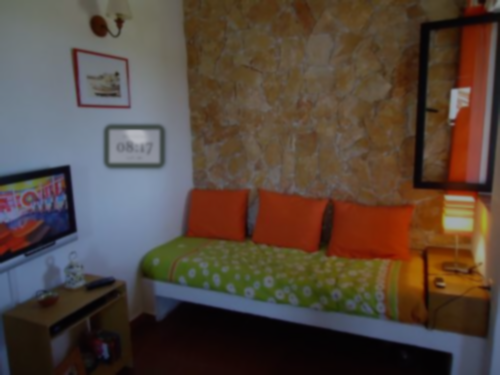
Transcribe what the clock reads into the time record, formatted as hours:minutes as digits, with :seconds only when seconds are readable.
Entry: 8:17
